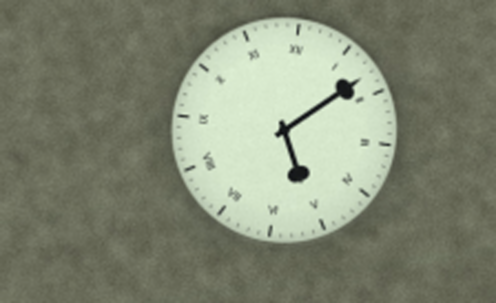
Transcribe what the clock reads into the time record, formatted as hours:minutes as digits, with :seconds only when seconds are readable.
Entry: 5:08
